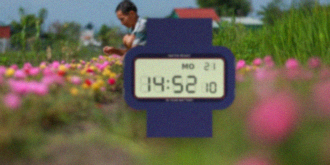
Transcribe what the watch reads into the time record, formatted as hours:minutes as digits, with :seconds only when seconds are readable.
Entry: 14:52:10
